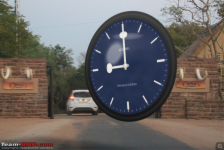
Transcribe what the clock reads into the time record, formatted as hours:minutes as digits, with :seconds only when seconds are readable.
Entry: 9:00
